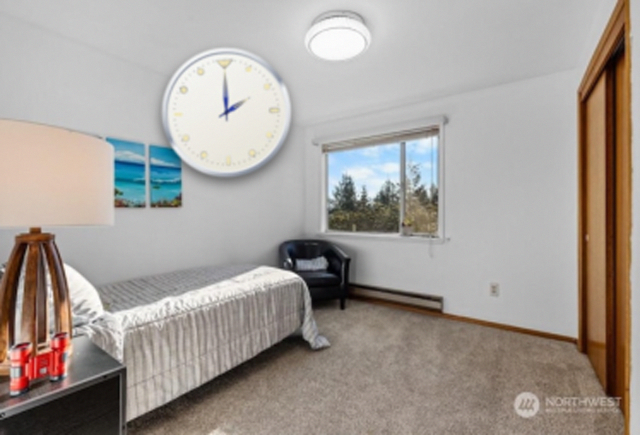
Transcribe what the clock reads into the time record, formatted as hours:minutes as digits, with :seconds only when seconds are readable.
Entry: 2:00
